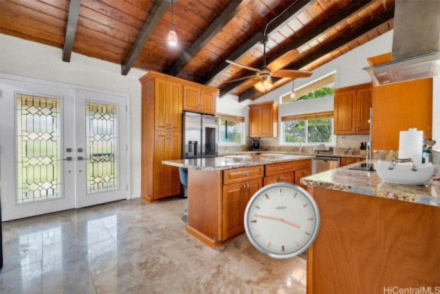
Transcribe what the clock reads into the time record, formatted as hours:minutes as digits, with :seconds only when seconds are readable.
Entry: 3:47
